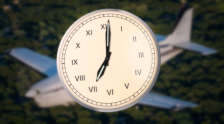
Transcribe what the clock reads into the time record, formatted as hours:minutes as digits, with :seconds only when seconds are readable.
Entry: 7:01
